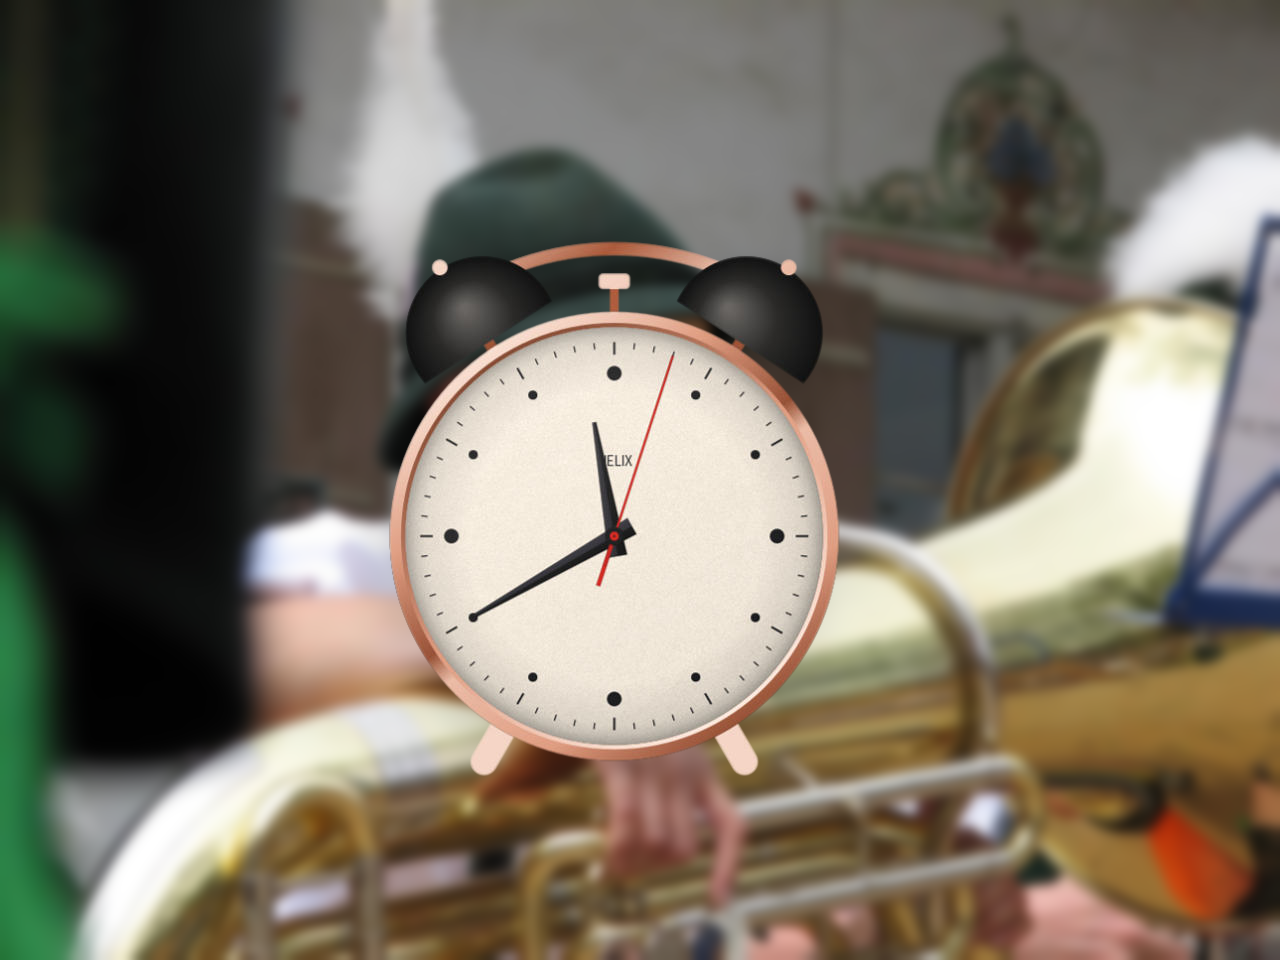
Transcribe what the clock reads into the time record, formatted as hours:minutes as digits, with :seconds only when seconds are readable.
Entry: 11:40:03
